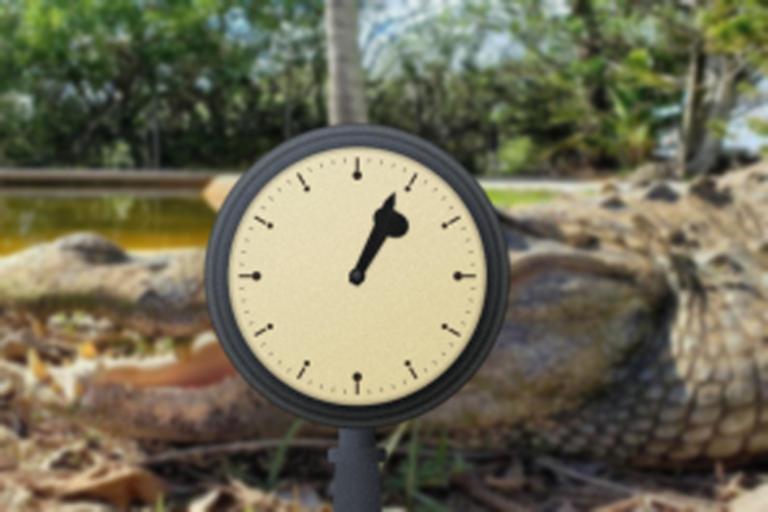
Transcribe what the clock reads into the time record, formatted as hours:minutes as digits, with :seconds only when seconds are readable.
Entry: 1:04
